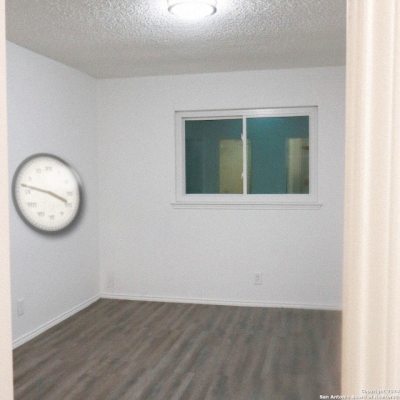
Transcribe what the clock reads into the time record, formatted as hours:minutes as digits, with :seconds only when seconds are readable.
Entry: 3:47
